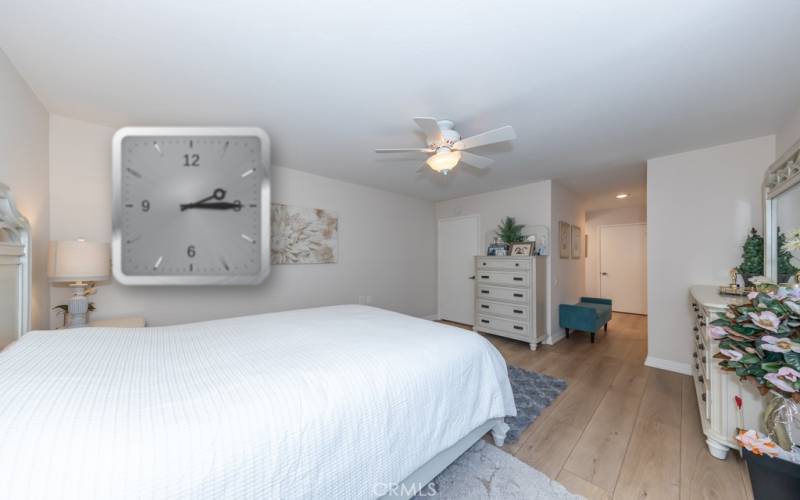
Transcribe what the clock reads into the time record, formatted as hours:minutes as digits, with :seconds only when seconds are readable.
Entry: 2:15
